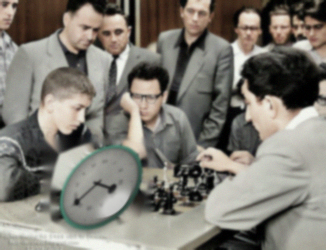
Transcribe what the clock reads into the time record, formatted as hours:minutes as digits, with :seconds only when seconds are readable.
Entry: 3:37
